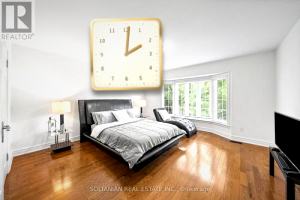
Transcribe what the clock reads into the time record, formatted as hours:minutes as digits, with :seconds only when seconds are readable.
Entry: 2:01
